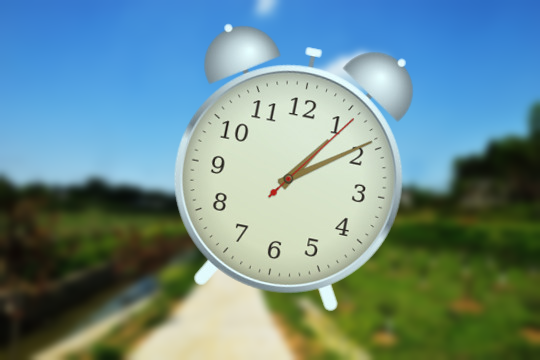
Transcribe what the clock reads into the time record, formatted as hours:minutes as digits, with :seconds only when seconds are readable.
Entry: 1:09:06
